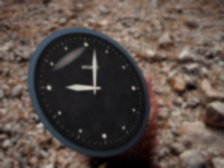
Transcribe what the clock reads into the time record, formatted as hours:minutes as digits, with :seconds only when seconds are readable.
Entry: 9:02
